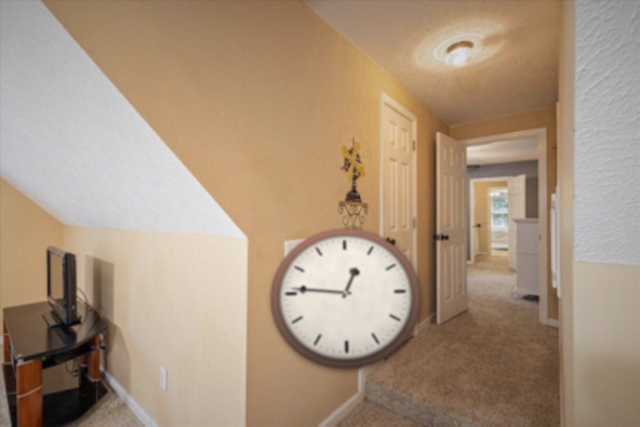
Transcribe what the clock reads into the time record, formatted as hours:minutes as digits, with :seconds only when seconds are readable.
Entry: 12:46
